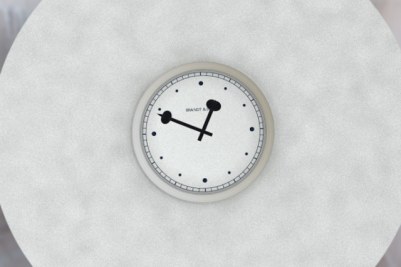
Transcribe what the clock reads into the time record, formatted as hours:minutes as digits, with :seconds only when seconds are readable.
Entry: 12:49
